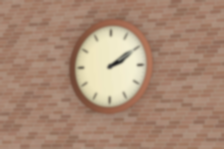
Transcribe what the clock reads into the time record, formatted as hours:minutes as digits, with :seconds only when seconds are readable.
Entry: 2:10
